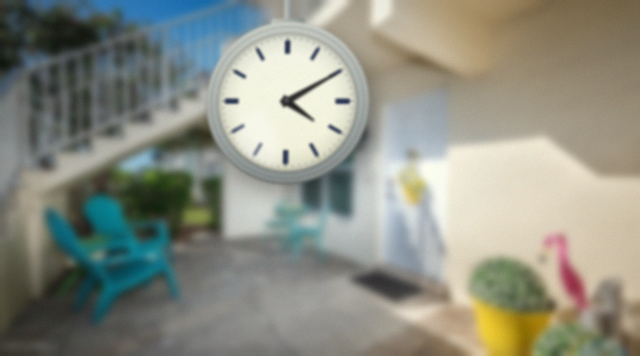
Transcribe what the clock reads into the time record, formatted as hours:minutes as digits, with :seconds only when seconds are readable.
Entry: 4:10
